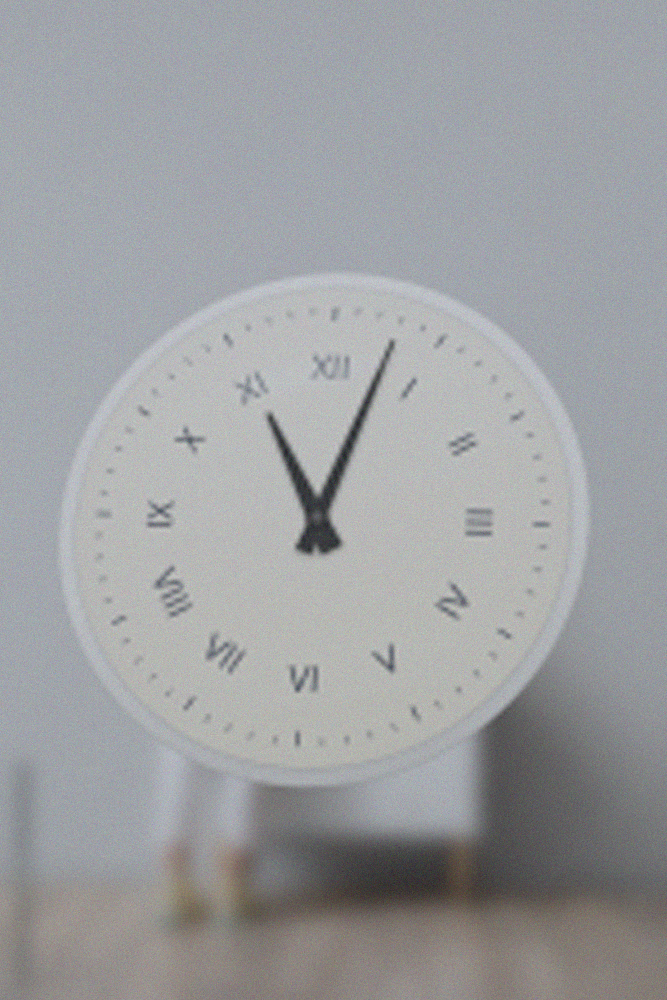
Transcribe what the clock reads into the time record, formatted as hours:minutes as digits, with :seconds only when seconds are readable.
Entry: 11:03
